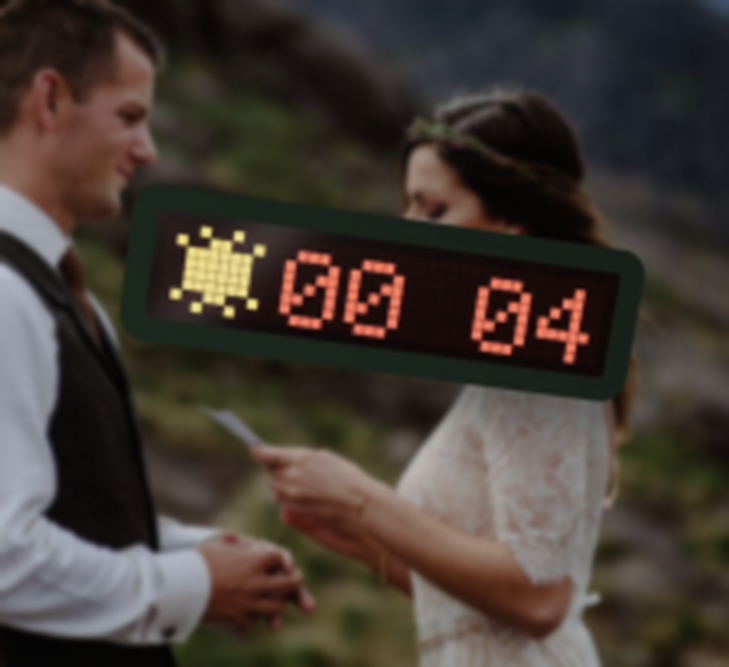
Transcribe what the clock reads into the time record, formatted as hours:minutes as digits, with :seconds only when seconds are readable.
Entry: 0:04
